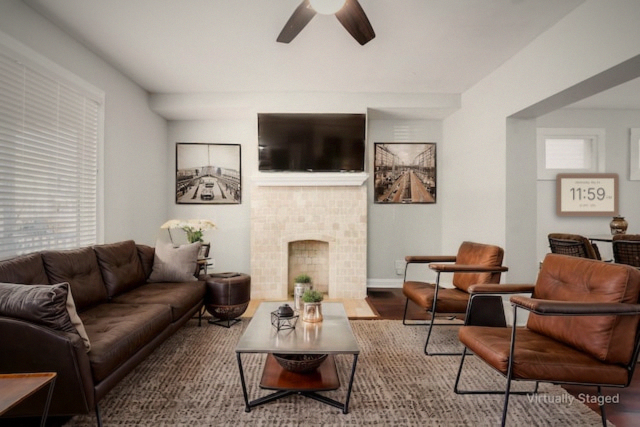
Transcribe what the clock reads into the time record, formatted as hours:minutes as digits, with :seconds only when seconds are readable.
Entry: 11:59
